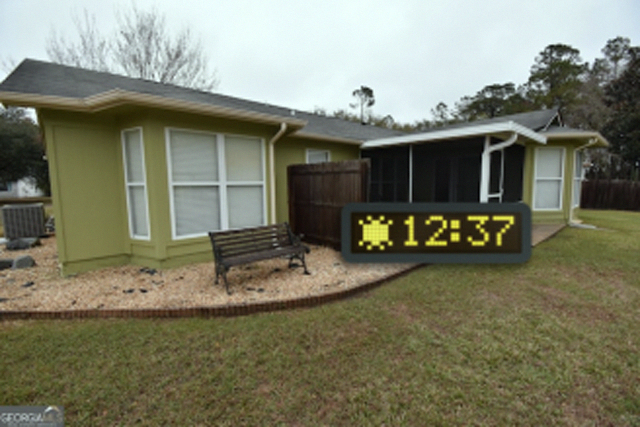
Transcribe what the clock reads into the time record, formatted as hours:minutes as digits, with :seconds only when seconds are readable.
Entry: 12:37
